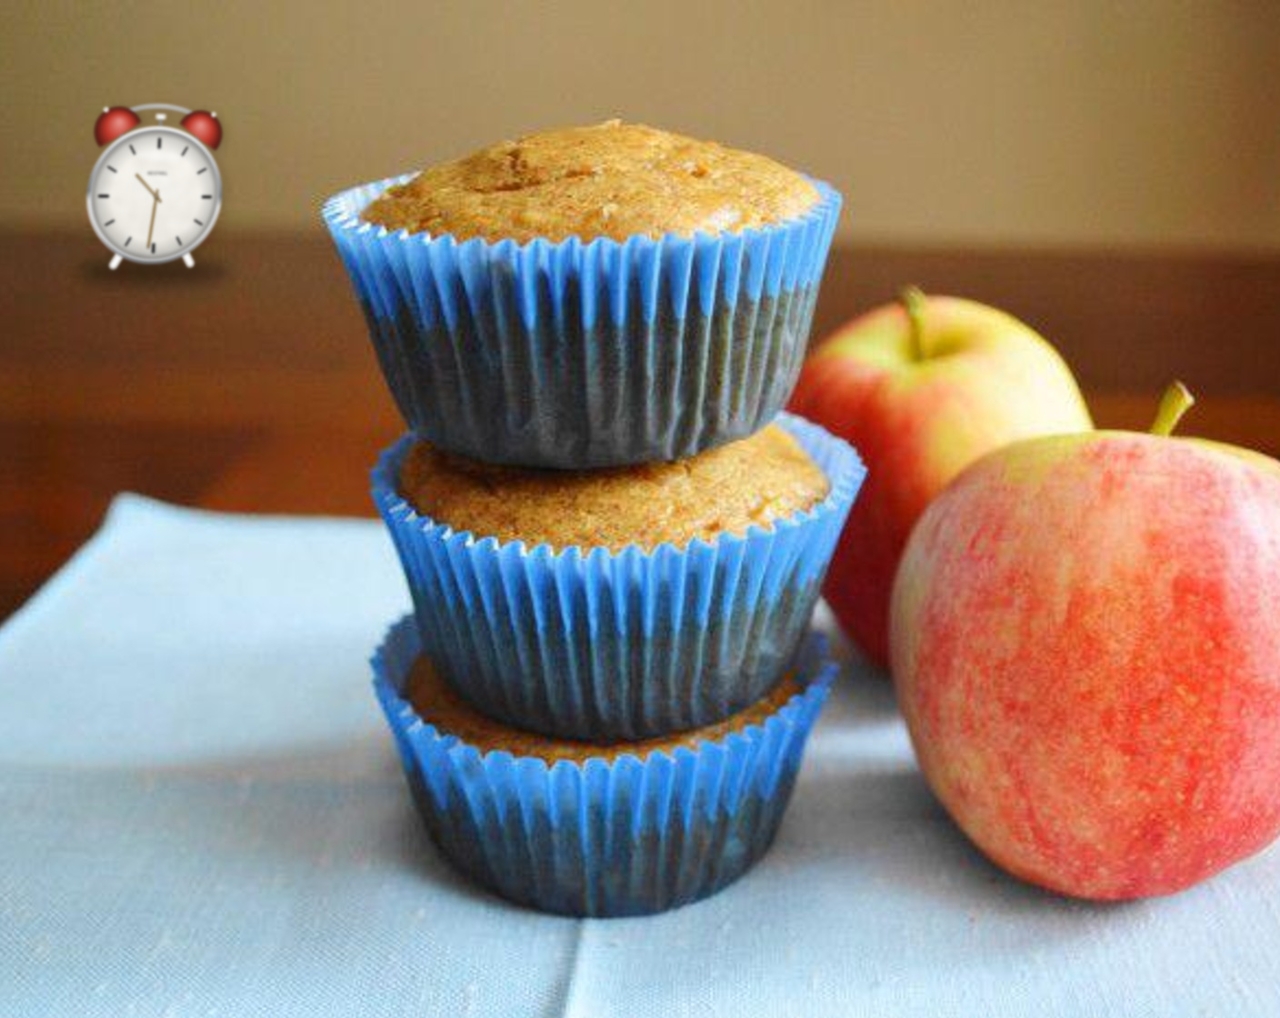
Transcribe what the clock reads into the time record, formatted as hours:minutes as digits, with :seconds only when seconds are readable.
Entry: 10:31
